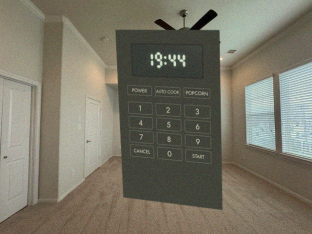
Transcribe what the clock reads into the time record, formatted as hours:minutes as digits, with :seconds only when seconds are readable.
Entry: 19:44
